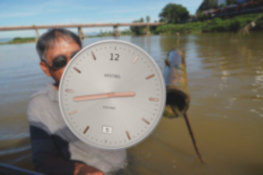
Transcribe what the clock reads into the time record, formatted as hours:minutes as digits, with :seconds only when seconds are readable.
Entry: 2:43
